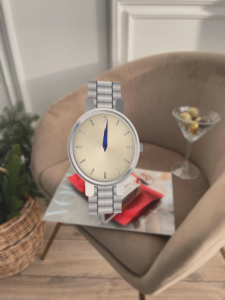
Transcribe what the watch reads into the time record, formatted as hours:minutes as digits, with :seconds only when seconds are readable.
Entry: 12:01
